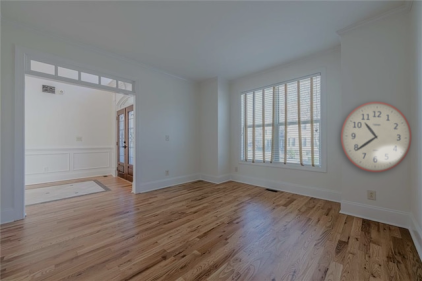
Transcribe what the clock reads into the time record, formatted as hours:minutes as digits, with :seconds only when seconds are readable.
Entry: 10:39
